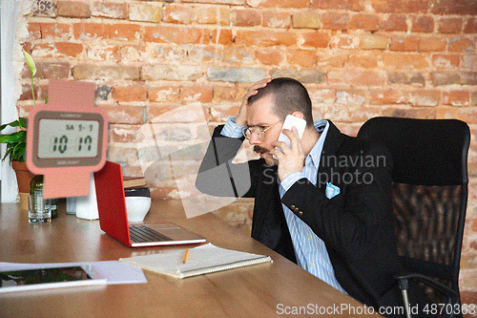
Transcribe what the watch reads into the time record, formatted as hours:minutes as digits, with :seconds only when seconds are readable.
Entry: 10:17
